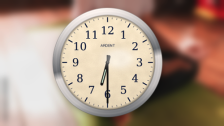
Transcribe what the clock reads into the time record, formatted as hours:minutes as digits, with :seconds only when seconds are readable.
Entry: 6:30
